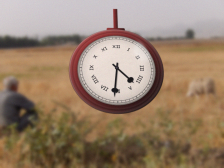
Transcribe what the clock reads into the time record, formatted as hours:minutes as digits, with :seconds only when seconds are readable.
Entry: 4:31
